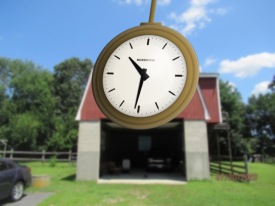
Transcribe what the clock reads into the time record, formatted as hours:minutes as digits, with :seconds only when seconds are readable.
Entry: 10:31
